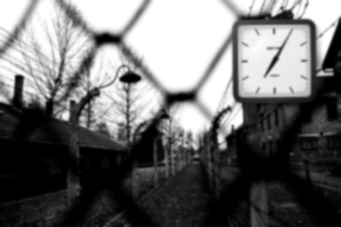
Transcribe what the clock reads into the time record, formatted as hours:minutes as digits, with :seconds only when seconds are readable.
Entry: 7:05
